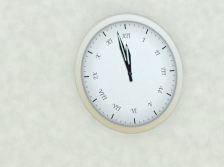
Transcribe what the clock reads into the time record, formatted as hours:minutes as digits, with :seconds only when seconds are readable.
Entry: 11:58
